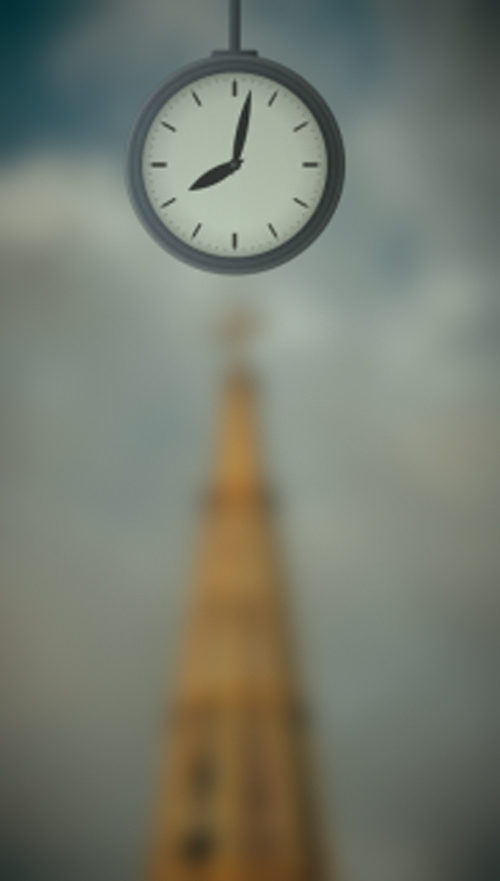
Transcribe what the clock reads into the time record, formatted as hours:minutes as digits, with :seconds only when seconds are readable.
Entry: 8:02
